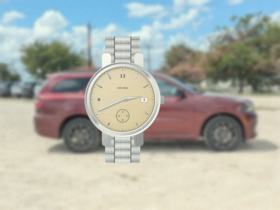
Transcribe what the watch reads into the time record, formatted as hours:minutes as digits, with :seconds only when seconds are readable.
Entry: 2:41
